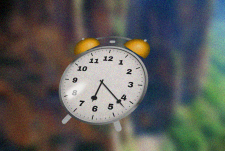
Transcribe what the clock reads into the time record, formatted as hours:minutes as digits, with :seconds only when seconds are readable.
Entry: 6:22
